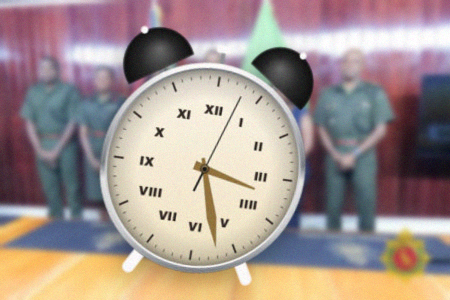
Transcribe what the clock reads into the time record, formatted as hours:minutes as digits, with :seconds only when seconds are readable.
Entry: 3:27:03
